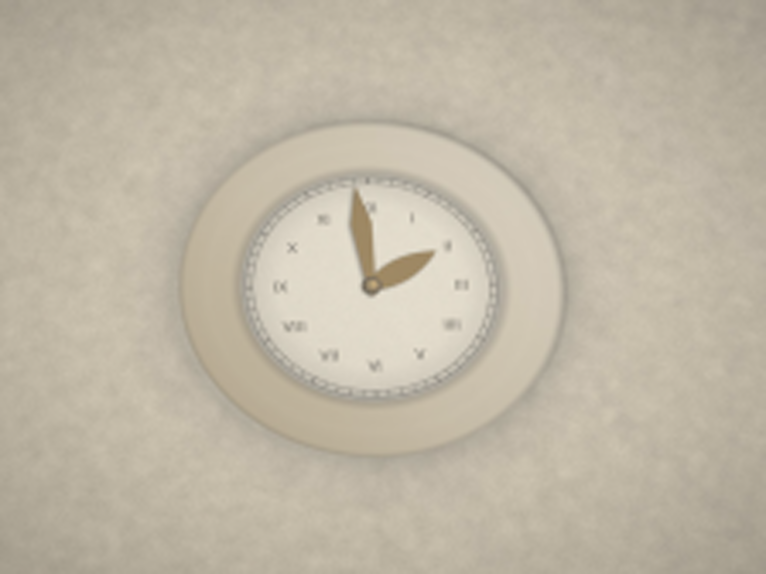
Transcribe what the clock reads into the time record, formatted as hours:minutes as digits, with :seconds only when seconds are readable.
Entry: 1:59
